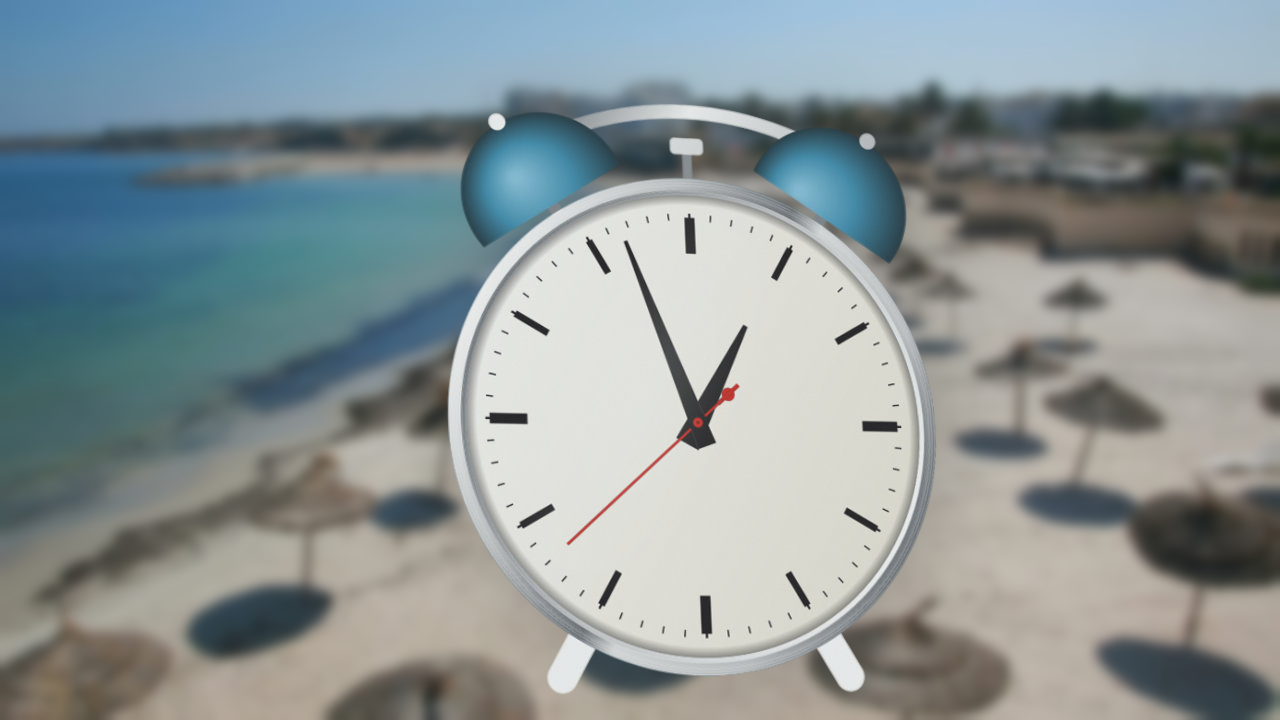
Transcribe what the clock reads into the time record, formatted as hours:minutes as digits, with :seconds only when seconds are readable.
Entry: 12:56:38
